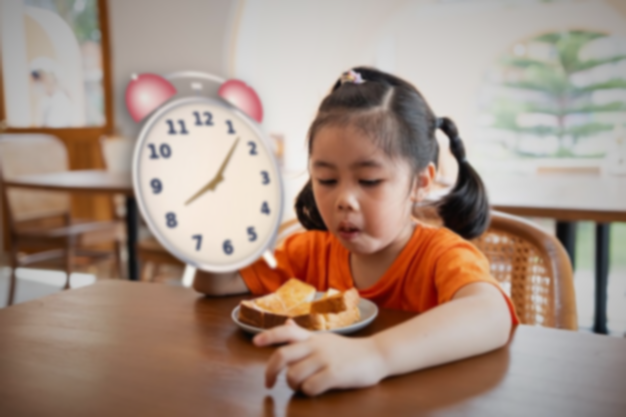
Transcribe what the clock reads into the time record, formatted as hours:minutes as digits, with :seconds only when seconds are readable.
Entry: 8:07
